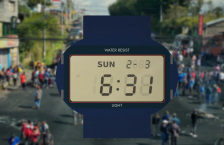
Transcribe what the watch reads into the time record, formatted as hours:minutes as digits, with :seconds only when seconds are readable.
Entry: 6:31
